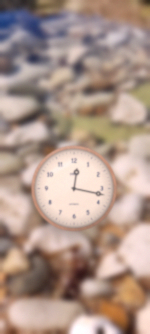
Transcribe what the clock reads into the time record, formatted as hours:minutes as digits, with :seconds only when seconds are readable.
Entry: 12:17
